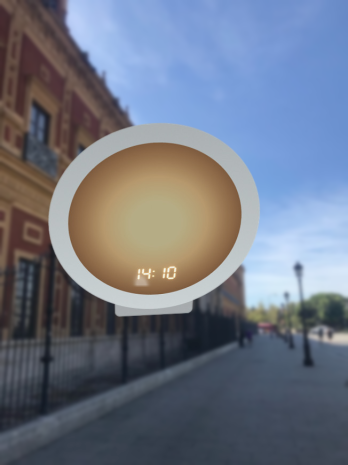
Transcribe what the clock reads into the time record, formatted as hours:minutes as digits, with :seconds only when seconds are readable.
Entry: 14:10
